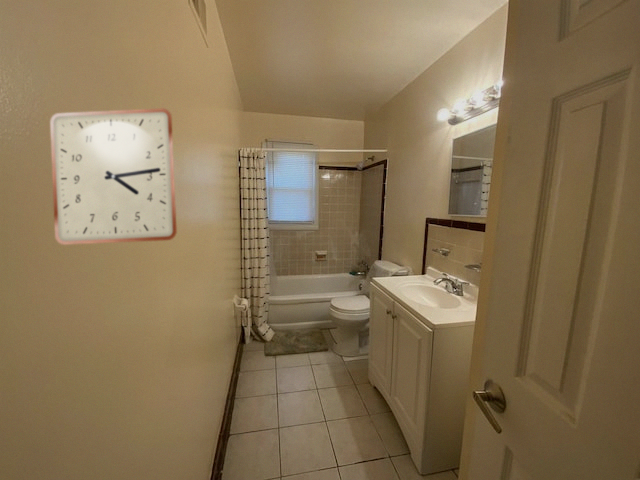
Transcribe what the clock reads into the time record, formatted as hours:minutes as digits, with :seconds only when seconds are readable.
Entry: 4:14
